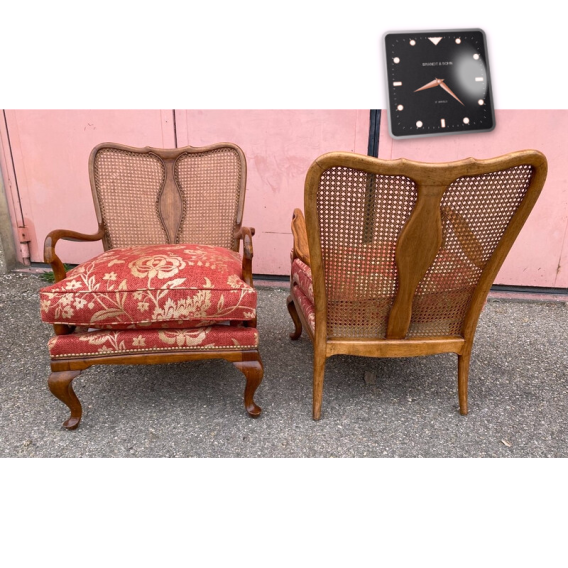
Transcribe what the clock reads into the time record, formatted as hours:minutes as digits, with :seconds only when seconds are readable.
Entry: 8:23
